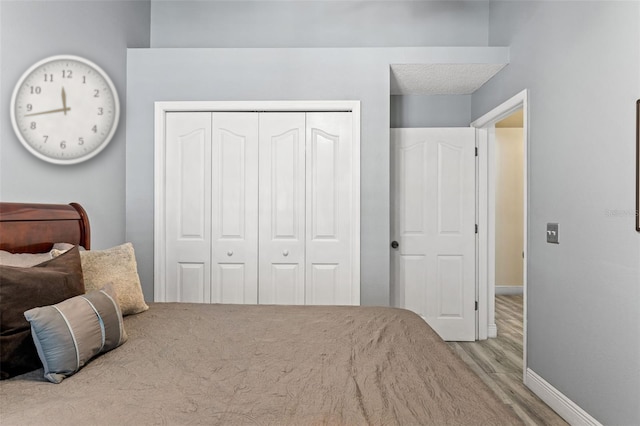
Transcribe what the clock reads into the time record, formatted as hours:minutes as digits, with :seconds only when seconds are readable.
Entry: 11:43
